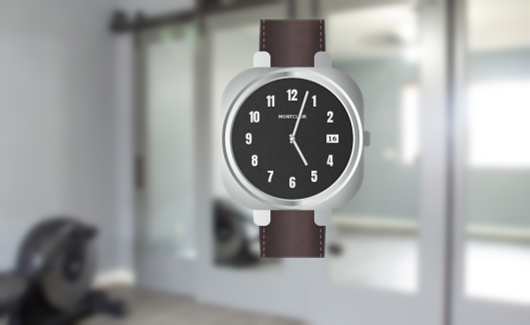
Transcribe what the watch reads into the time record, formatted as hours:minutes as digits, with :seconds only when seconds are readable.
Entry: 5:03
